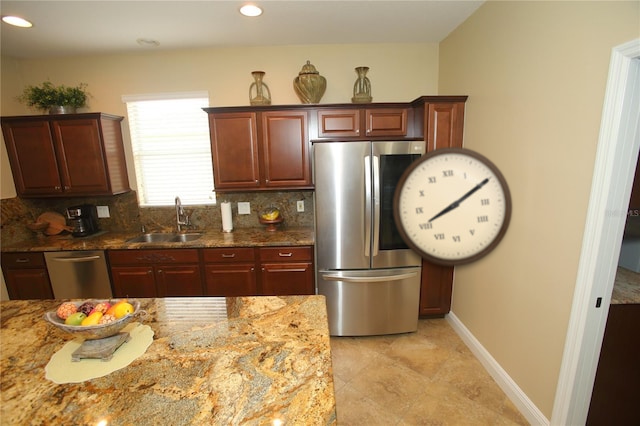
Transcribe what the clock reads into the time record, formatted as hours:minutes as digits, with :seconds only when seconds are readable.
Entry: 8:10
